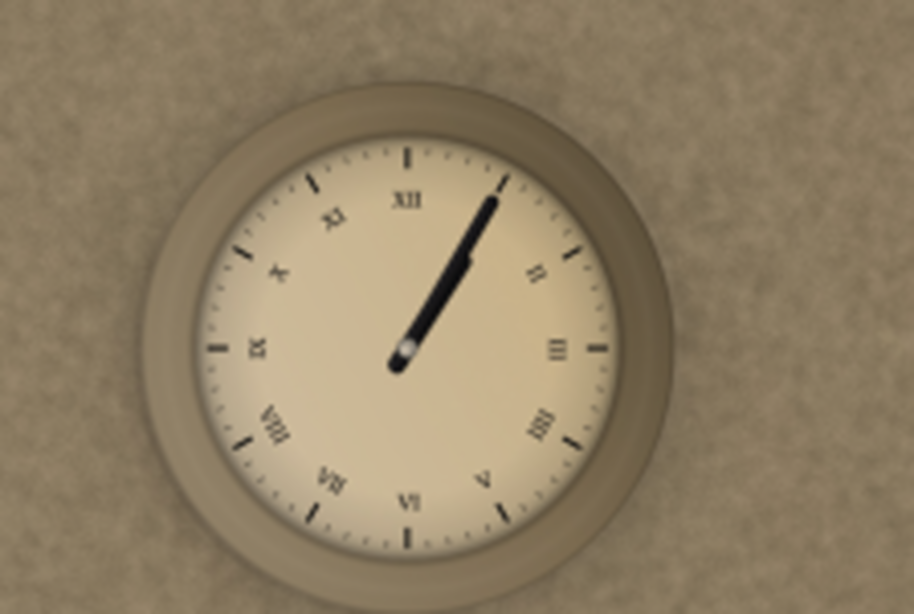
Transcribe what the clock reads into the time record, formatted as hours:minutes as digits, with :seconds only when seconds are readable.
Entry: 1:05
